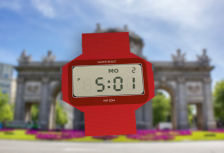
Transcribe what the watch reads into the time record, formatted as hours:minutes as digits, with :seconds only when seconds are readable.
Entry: 5:01
